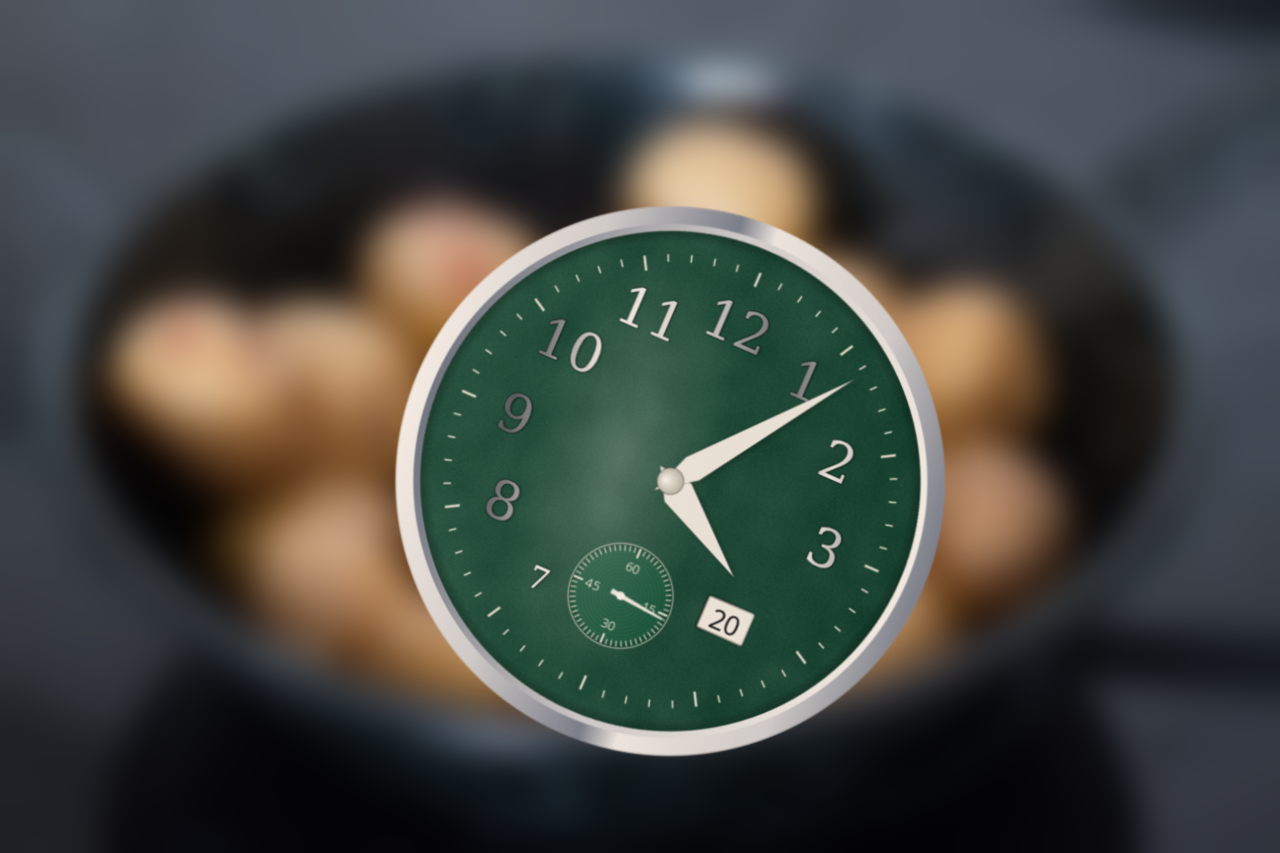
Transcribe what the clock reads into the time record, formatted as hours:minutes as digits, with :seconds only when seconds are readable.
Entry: 4:06:16
